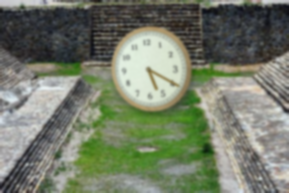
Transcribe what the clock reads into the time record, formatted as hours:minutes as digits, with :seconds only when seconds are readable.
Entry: 5:20
